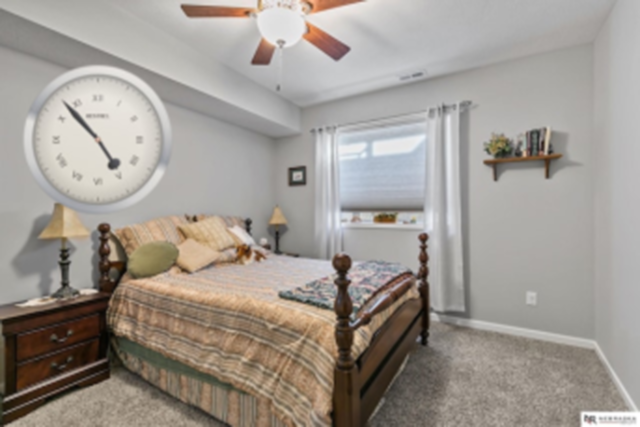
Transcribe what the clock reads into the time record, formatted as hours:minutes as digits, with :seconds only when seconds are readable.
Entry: 4:53
